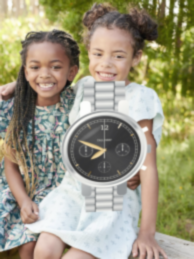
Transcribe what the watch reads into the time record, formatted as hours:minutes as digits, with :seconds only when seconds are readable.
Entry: 7:49
